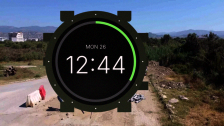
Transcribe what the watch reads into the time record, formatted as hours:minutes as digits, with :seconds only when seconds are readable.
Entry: 12:44
